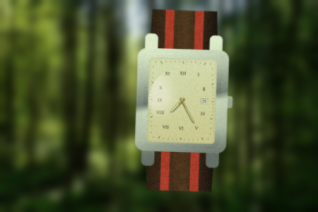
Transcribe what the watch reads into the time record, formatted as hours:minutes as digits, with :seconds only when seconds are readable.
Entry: 7:25
